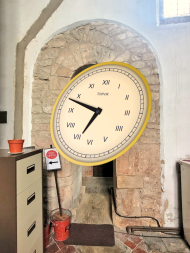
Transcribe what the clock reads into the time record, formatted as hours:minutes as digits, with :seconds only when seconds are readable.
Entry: 6:48
